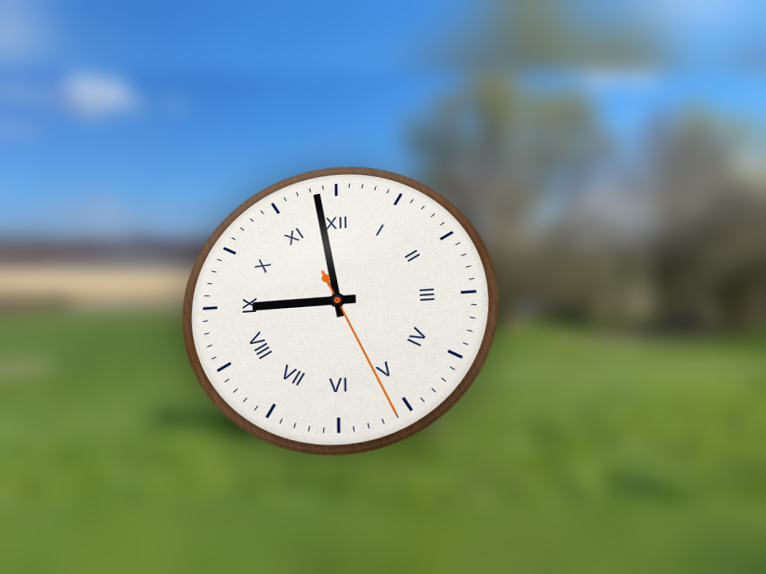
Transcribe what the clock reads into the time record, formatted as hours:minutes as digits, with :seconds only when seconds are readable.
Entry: 8:58:26
